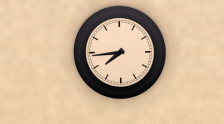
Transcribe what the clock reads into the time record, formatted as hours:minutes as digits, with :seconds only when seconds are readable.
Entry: 7:44
